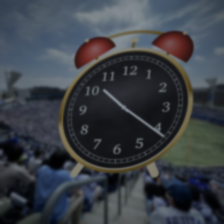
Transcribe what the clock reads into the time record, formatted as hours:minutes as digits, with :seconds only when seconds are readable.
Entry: 10:21
